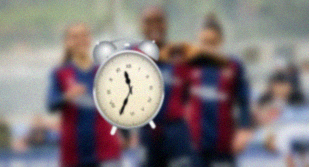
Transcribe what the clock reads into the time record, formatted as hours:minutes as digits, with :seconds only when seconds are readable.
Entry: 11:35
